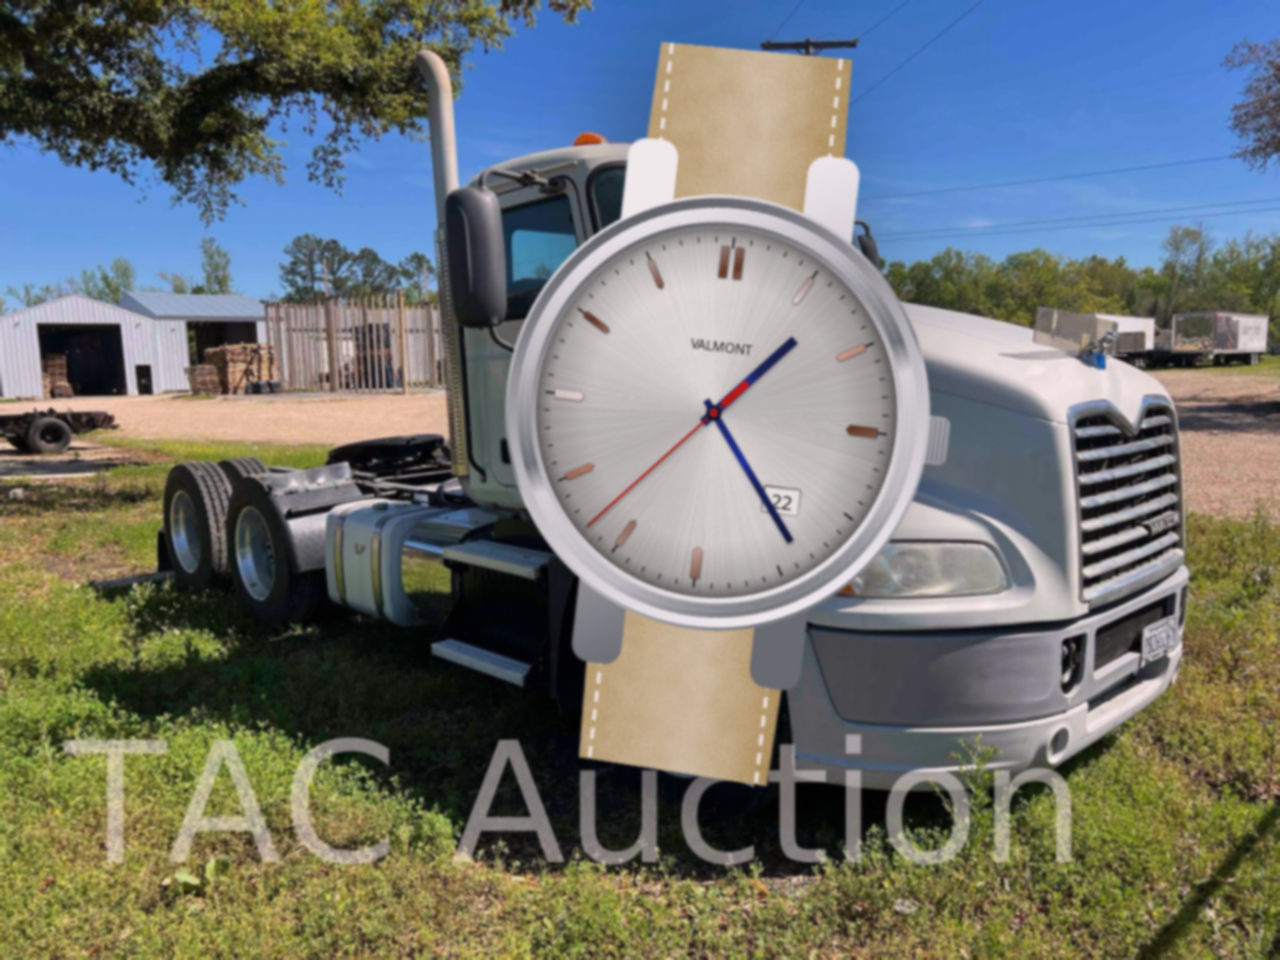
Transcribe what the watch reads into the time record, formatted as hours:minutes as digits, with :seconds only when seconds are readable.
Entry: 1:23:37
